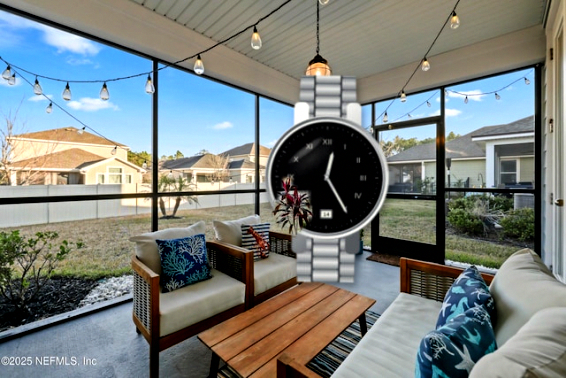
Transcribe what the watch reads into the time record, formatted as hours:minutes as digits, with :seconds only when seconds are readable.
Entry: 12:25
